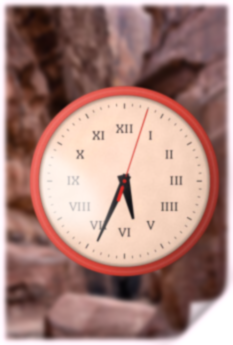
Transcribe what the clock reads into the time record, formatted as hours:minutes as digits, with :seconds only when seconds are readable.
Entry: 5:34:03
